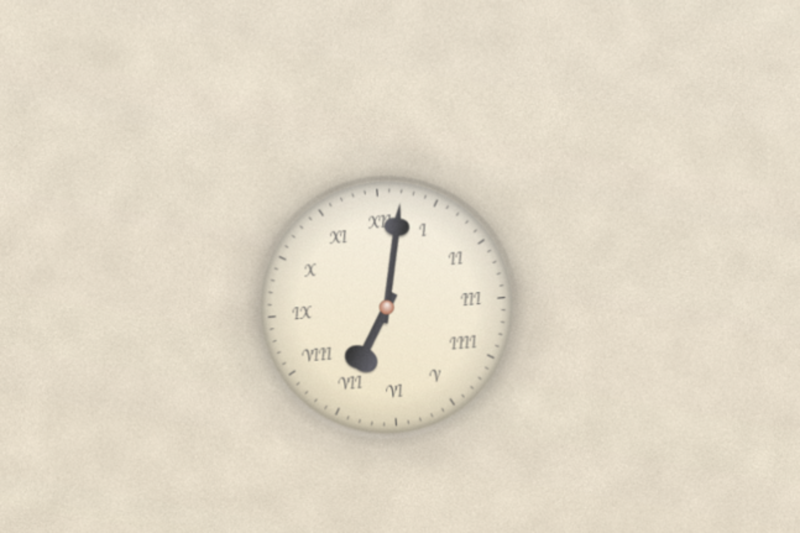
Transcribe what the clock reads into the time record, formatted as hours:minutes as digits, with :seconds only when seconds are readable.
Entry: 7:02
